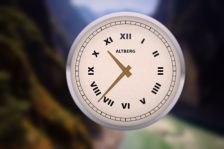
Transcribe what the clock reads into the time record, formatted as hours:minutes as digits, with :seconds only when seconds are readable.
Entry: 10:37
